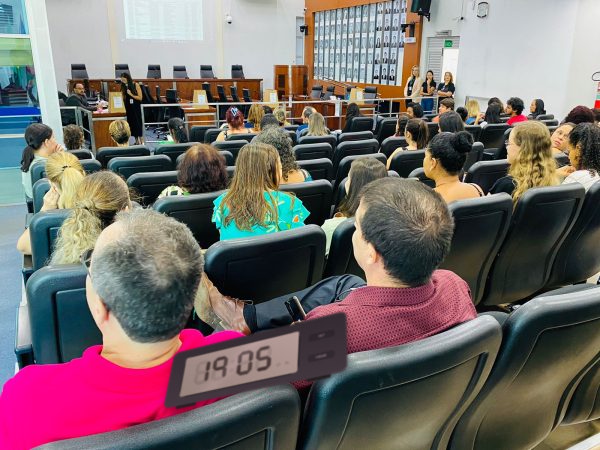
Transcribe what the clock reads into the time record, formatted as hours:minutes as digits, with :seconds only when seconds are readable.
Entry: 19:05
